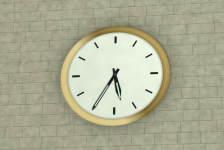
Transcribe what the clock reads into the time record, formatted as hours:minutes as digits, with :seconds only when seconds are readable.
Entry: 5:35
